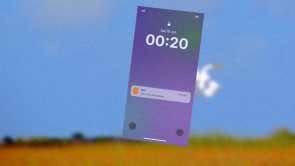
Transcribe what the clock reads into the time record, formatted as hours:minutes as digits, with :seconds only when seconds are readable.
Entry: 0:20
